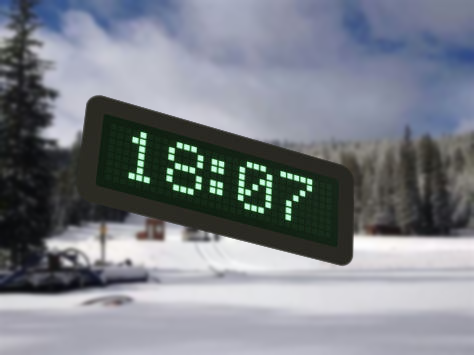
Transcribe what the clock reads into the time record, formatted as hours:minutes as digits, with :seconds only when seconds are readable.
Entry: 18:07
